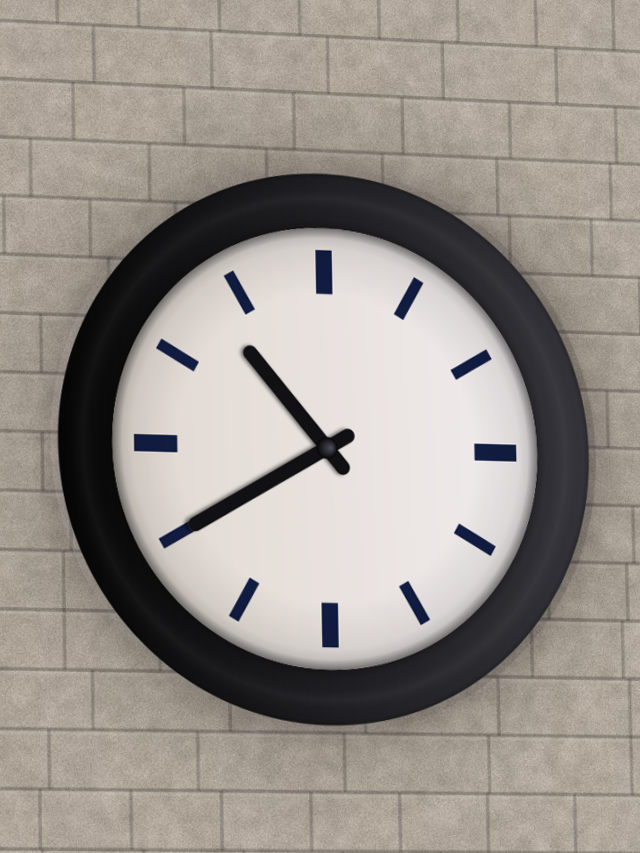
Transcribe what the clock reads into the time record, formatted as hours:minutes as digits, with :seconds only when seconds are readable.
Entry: 10:40
